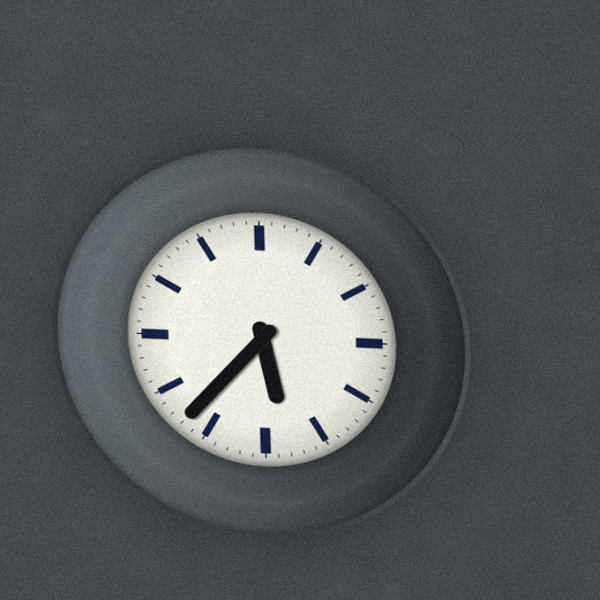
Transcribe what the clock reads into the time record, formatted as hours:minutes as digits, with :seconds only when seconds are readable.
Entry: 5:37
